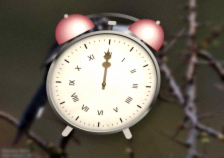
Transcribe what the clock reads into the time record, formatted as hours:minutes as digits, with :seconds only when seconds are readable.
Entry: 12:00
